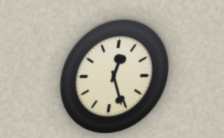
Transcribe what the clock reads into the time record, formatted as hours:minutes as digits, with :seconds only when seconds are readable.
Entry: 12:26
